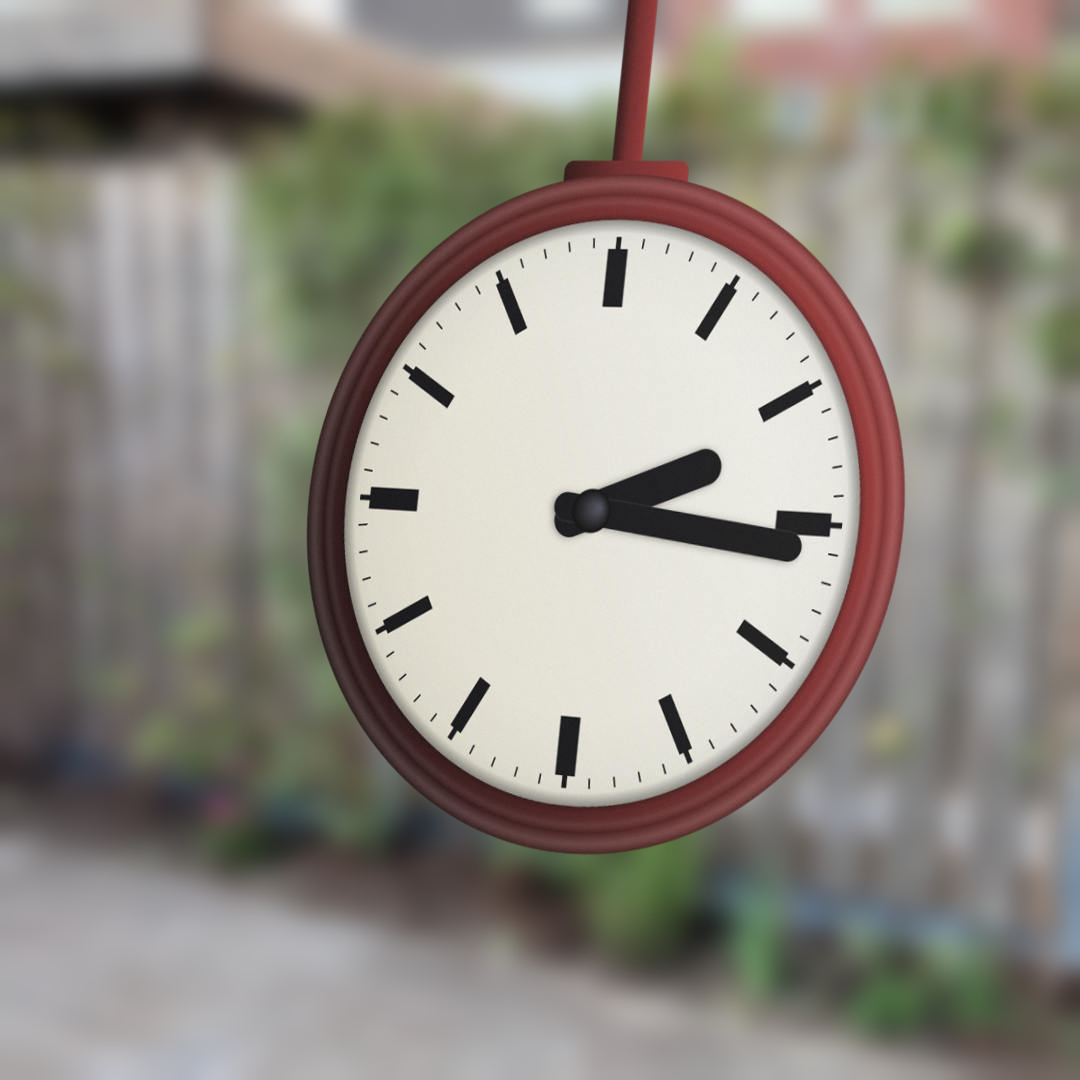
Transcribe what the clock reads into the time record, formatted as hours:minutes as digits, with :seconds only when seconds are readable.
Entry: 2:16
